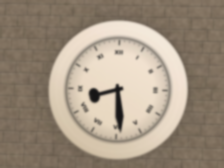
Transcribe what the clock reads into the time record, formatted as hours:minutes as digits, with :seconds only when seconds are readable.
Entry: 8:29
